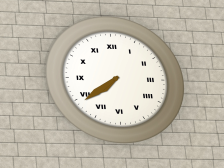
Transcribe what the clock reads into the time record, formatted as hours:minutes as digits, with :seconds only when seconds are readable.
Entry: 7:39
